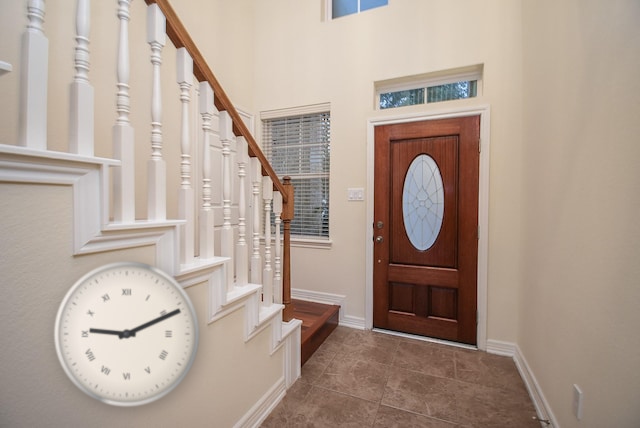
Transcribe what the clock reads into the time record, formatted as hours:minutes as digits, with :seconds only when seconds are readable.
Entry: 9:11
